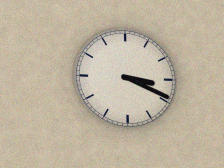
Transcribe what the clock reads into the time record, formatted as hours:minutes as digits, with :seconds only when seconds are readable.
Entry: 3:19
